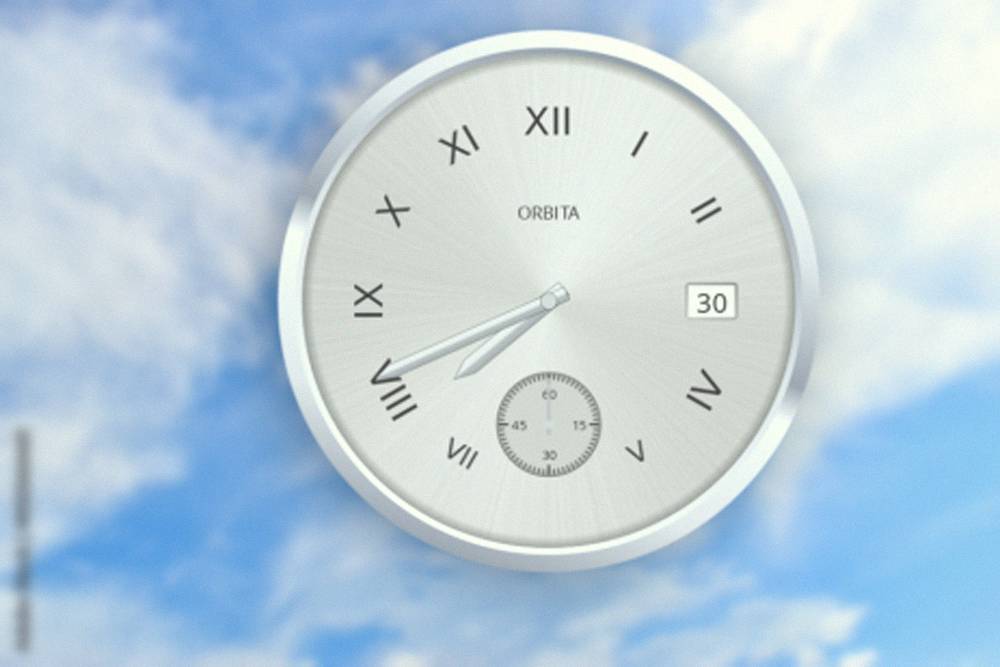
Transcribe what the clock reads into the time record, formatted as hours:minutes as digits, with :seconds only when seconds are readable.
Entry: 7:41
